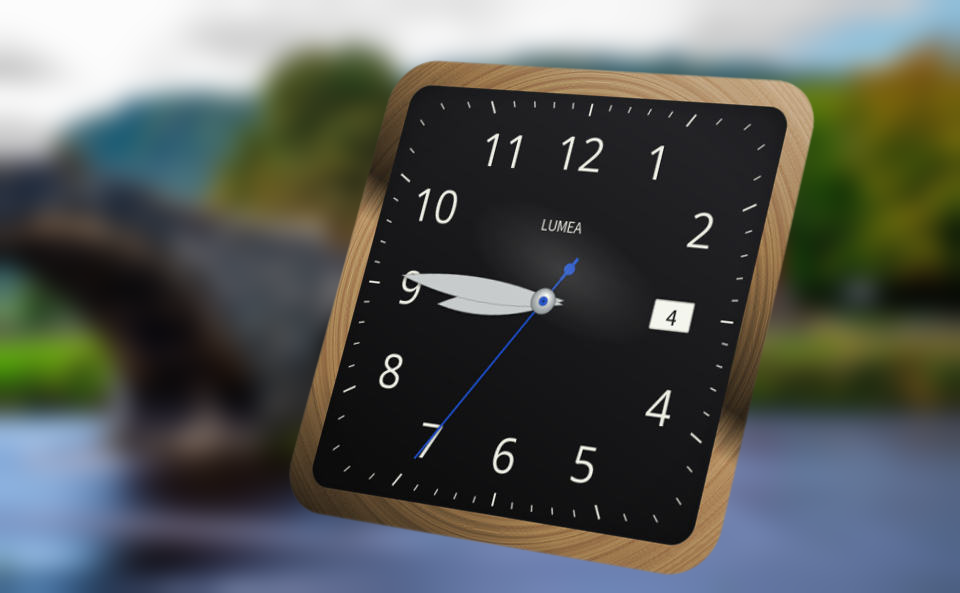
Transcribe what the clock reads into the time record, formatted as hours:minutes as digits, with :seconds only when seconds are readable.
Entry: 8:45:35
